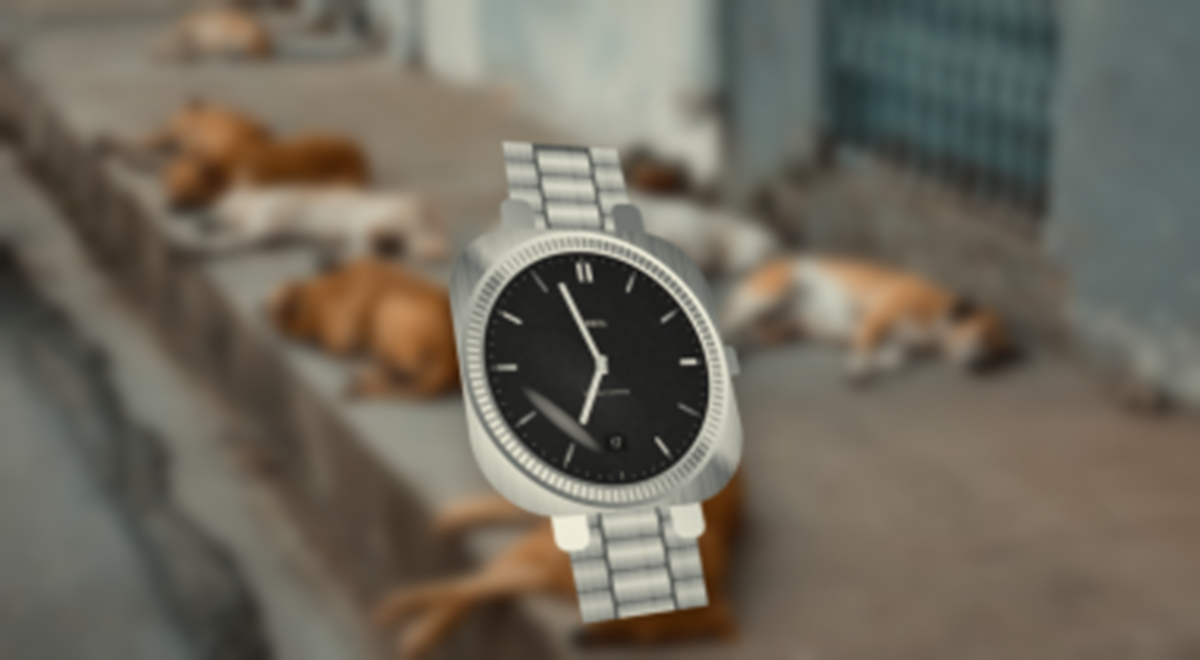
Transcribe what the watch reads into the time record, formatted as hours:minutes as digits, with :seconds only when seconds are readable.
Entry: 6:57
